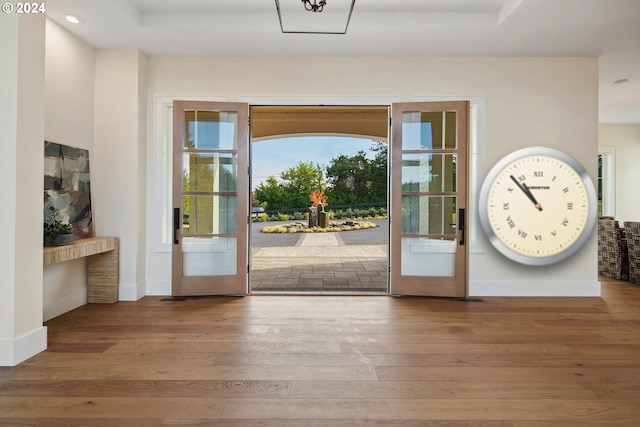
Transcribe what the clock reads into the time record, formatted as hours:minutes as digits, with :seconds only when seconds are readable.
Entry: 10:53
